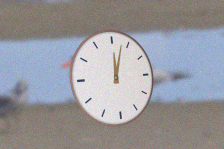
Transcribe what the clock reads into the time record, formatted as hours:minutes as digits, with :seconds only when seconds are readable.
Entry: 12:03
